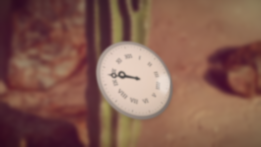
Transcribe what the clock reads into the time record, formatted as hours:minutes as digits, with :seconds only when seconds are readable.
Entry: 9:48
